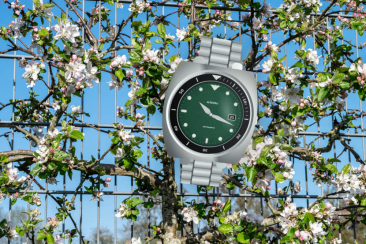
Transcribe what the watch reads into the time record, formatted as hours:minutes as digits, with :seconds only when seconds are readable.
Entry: 10:18
